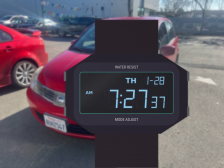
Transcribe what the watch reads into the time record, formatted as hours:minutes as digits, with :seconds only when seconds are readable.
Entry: 7:27:37
